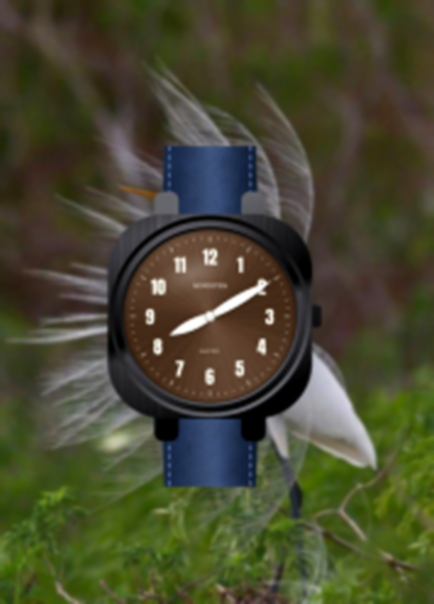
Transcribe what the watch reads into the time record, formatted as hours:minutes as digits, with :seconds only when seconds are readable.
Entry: 8:10
